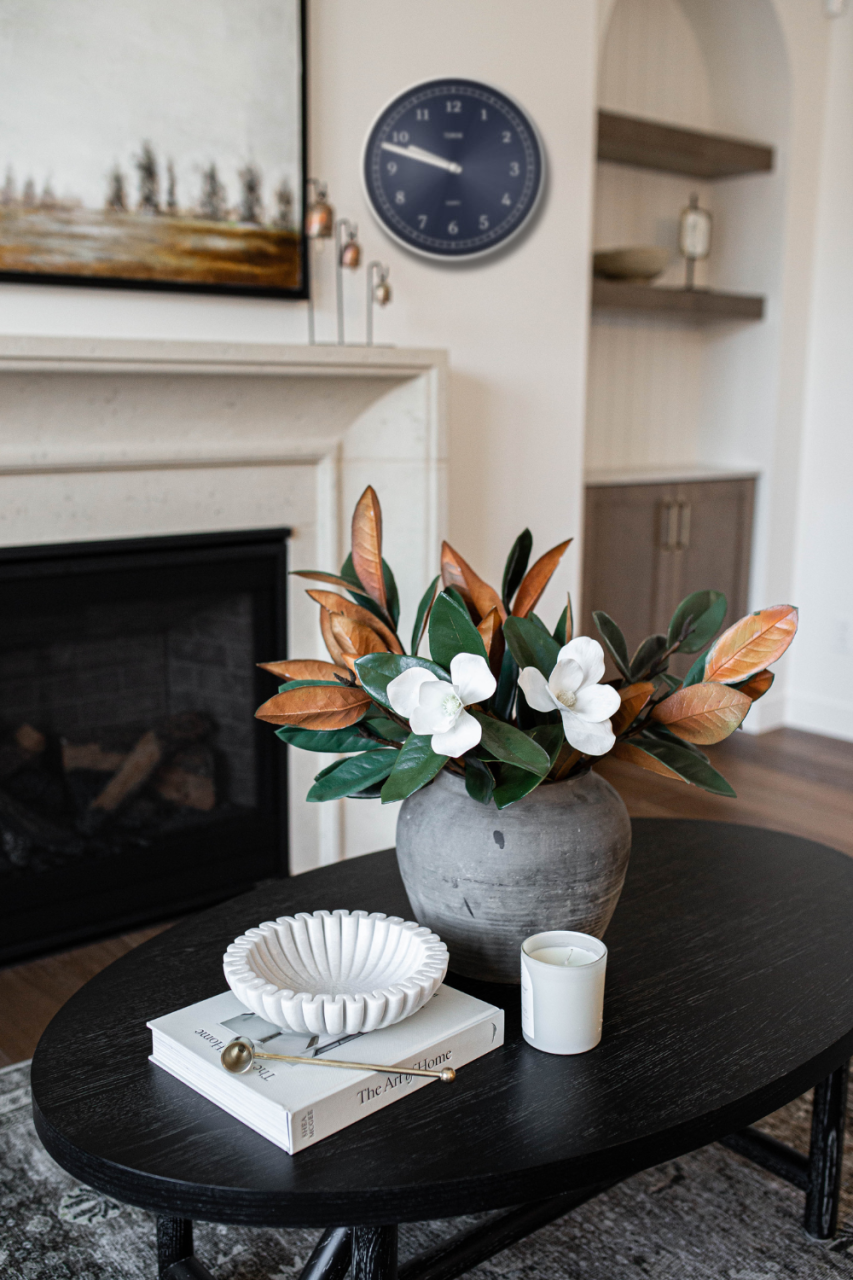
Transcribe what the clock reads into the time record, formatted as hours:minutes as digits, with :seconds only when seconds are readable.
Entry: 9:48
